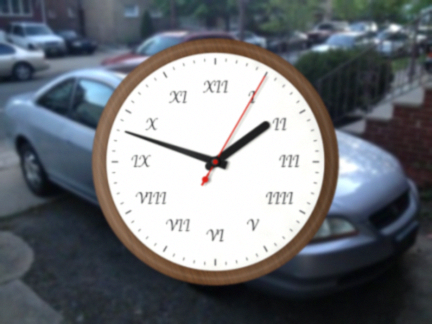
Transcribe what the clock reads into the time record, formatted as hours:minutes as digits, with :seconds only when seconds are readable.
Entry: 1:48:05
